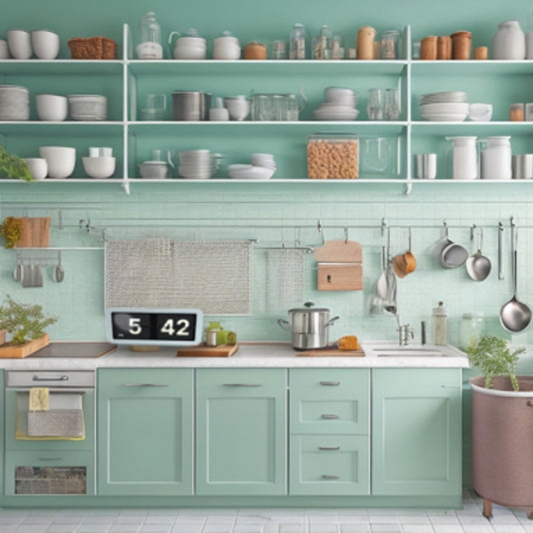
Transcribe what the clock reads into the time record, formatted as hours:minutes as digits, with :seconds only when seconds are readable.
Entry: 5:42
